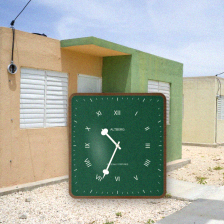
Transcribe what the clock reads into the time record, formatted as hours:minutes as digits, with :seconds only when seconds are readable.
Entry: 10:34
